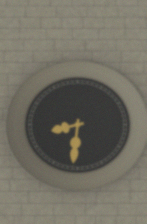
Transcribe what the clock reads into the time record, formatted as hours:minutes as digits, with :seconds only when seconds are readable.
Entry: 8:31
